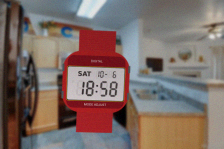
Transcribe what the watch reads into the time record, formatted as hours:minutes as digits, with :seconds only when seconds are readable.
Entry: 18:58
